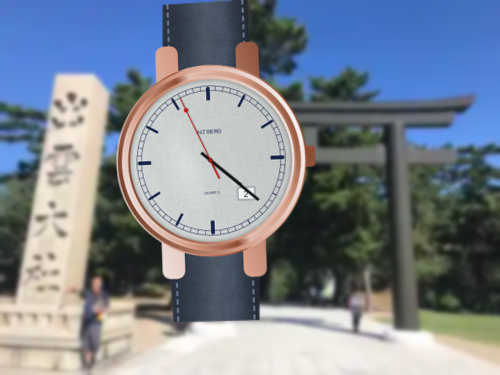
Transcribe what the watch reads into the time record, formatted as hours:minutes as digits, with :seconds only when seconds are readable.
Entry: 4:21:56
